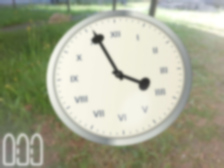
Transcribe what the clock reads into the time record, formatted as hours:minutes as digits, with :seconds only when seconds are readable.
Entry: 3:56
